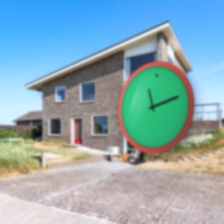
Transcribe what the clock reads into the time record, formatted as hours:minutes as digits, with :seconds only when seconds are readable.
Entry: 11:11
